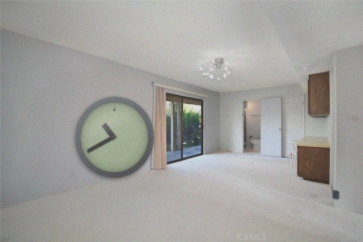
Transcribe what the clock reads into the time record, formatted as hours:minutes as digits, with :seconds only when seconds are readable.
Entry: 10:40
